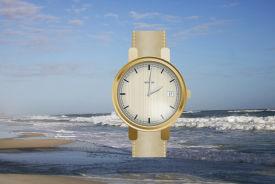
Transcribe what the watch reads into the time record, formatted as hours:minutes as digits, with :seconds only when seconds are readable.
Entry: 2:01
